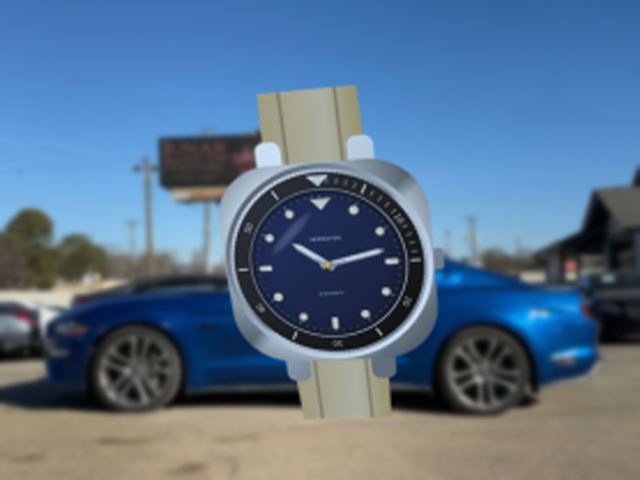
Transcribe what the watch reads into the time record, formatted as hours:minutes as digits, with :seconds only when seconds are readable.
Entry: 10:13
